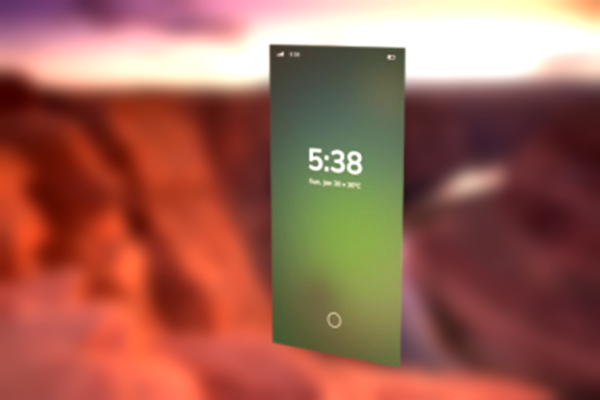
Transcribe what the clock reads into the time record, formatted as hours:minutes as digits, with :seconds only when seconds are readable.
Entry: 5:38
